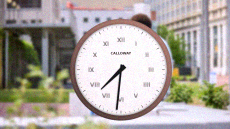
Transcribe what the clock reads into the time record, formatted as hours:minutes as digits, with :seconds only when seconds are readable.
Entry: 7:31
